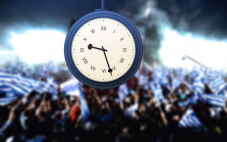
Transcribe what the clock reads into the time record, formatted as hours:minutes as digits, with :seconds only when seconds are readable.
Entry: 9:27
